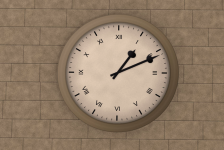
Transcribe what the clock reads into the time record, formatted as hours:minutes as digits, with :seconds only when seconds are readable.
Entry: 1:11
